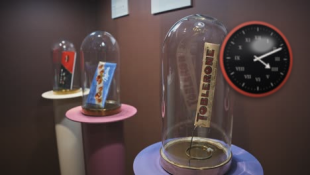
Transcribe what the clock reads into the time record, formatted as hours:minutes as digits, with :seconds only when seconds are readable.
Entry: 4:11
